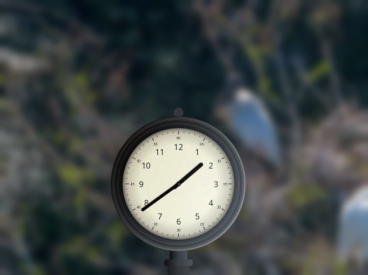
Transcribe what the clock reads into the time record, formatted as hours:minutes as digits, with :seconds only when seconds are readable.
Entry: 1:39
